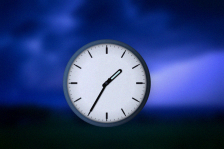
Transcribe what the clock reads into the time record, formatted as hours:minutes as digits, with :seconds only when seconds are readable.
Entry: 1:35
